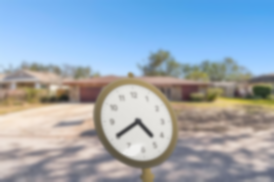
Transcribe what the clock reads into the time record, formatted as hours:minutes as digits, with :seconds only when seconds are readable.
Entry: 4:40
